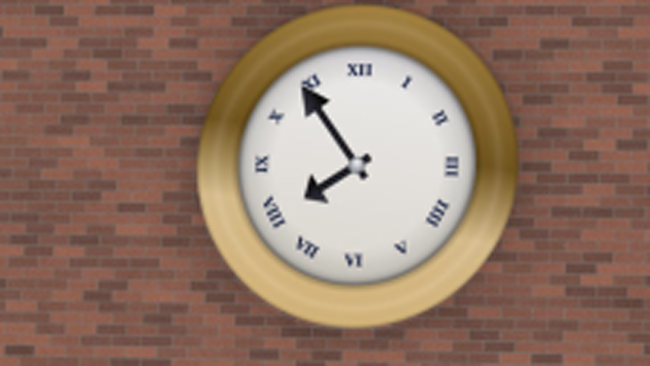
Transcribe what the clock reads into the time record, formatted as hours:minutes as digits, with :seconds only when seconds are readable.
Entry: 7:54
